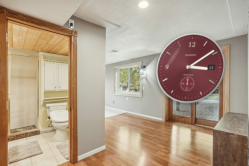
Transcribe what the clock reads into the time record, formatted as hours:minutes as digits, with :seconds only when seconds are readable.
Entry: 3:09
